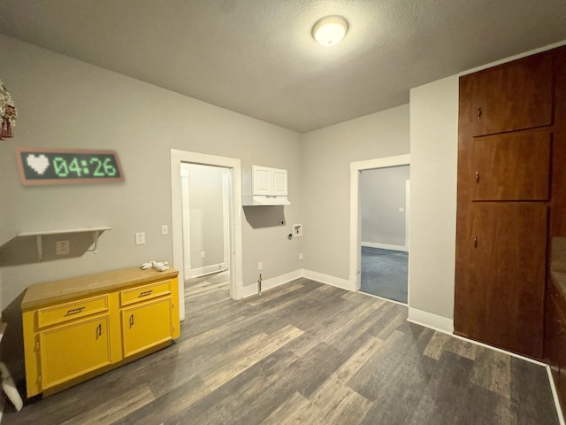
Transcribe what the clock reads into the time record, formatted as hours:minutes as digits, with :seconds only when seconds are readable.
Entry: 4:26
